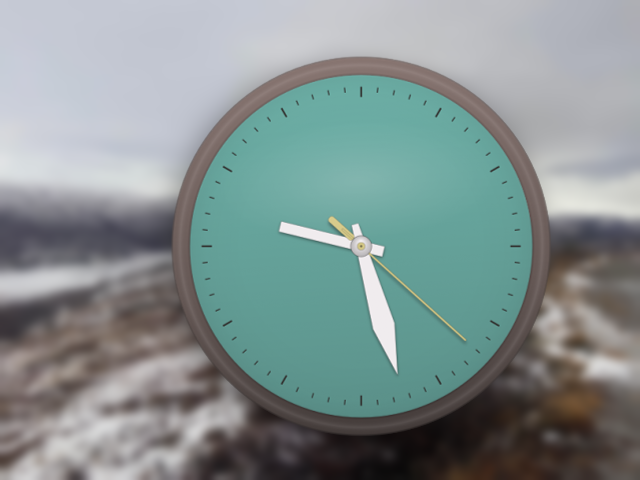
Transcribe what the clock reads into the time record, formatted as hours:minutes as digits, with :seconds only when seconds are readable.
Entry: 9:27:22
